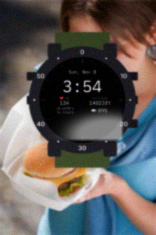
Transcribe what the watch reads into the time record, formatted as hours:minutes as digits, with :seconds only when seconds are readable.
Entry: 3:54
